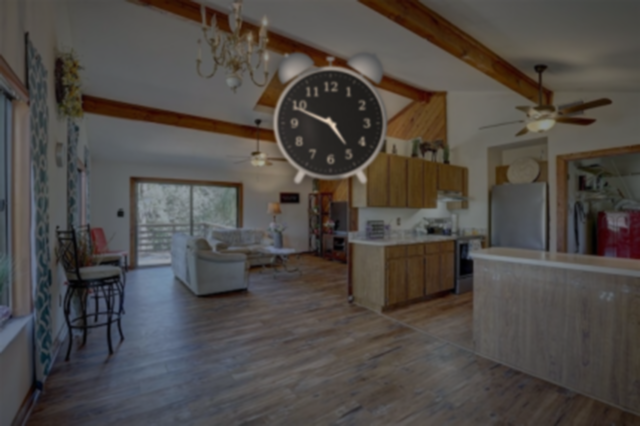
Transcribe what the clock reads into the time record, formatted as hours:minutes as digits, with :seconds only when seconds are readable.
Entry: 4:49
